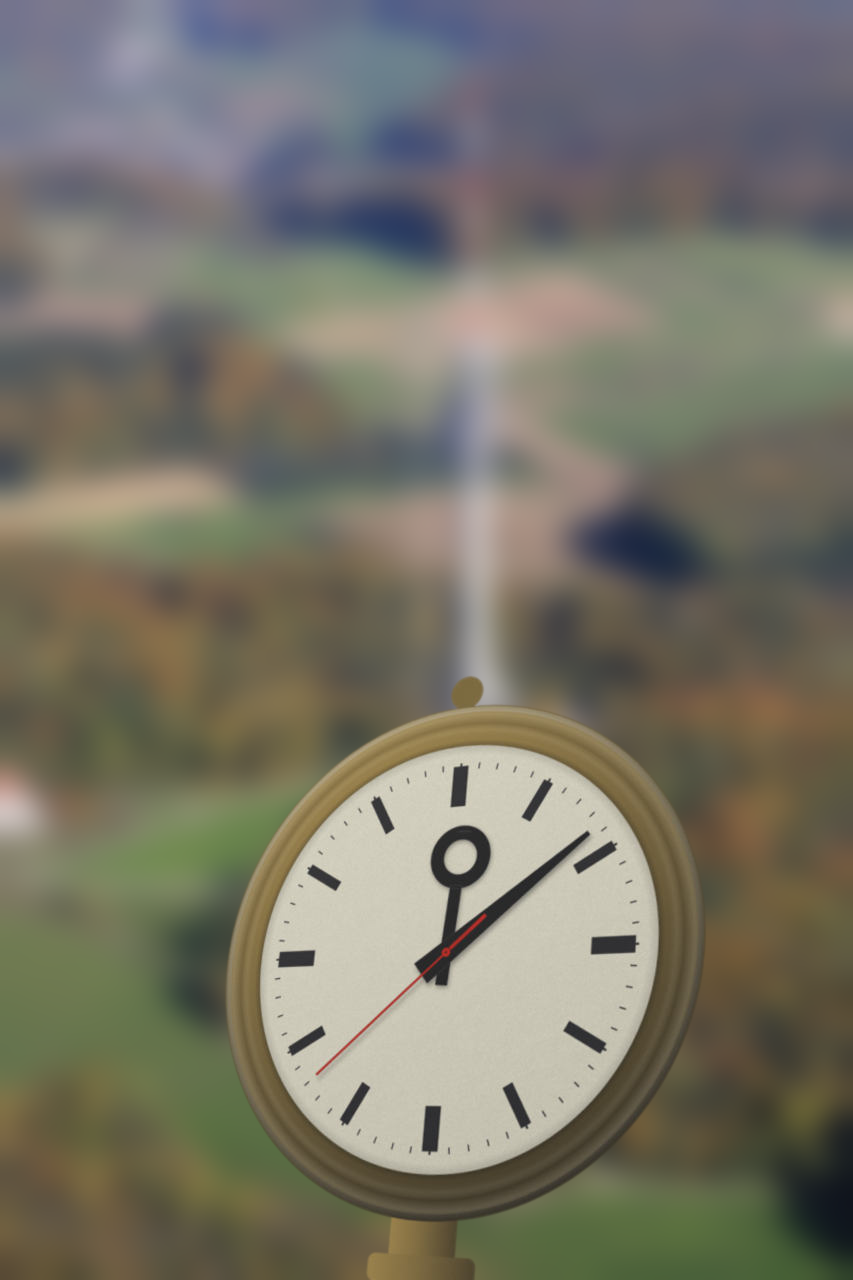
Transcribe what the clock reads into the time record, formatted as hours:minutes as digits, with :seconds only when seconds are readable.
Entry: 12:08:38
